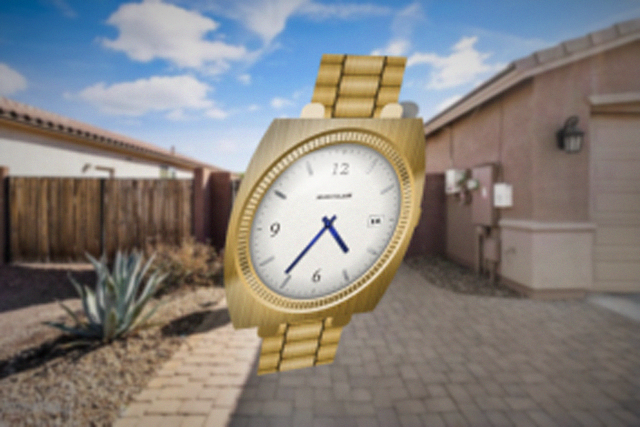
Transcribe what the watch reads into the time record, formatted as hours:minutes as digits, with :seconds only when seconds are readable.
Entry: 4:36
